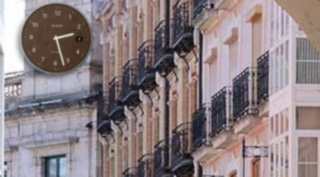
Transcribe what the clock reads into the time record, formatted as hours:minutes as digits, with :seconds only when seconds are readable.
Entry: 2:27
